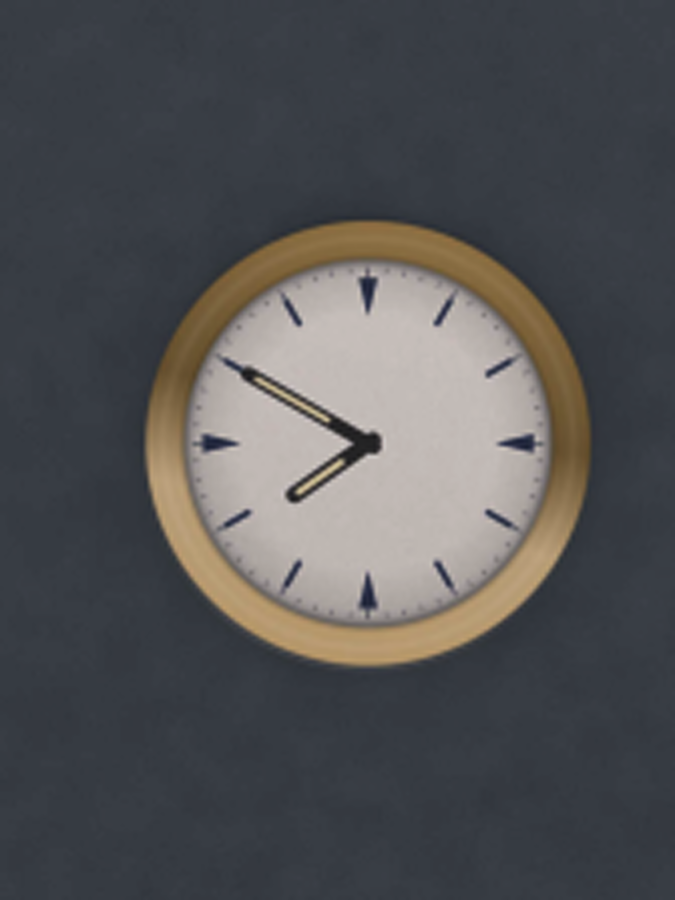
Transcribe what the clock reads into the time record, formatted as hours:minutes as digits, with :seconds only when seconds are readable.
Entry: 7:50
